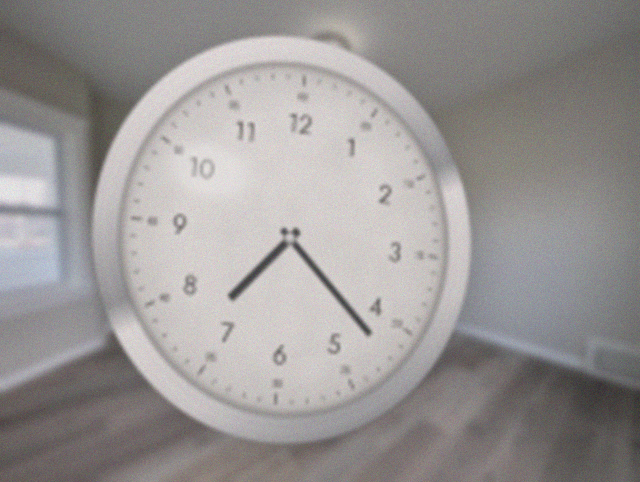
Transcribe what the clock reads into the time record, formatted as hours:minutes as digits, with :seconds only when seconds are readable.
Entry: 7:22
